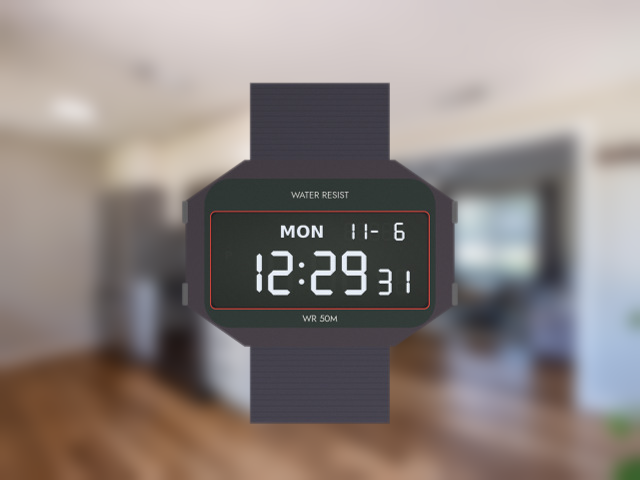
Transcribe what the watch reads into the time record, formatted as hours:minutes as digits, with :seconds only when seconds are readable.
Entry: 12:29:31
